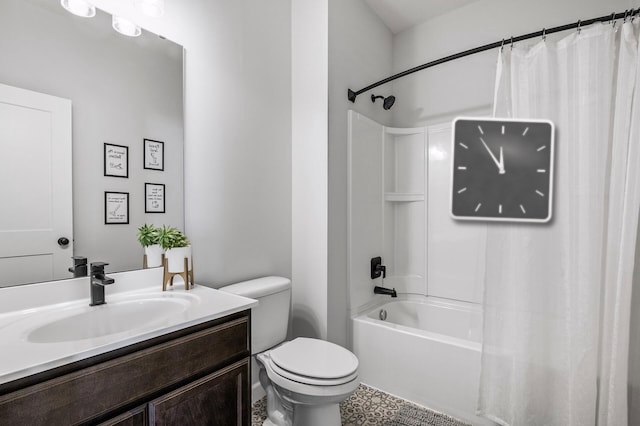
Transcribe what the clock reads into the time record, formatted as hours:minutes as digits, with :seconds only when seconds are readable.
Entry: 11:54
